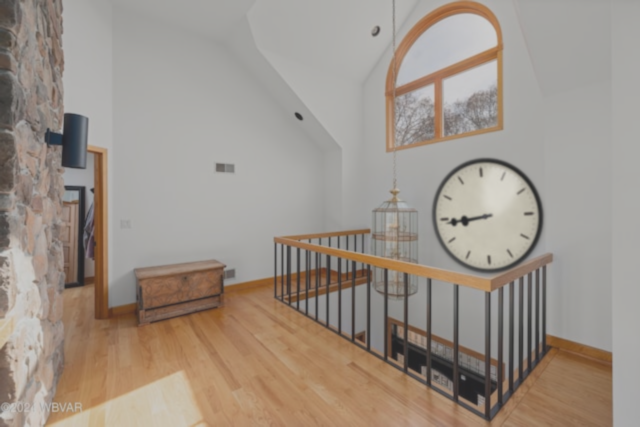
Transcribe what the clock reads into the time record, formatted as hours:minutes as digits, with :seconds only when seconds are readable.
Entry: 8:44
